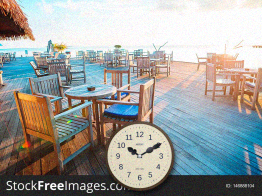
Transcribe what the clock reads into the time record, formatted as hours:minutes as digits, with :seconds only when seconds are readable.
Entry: 10:10
